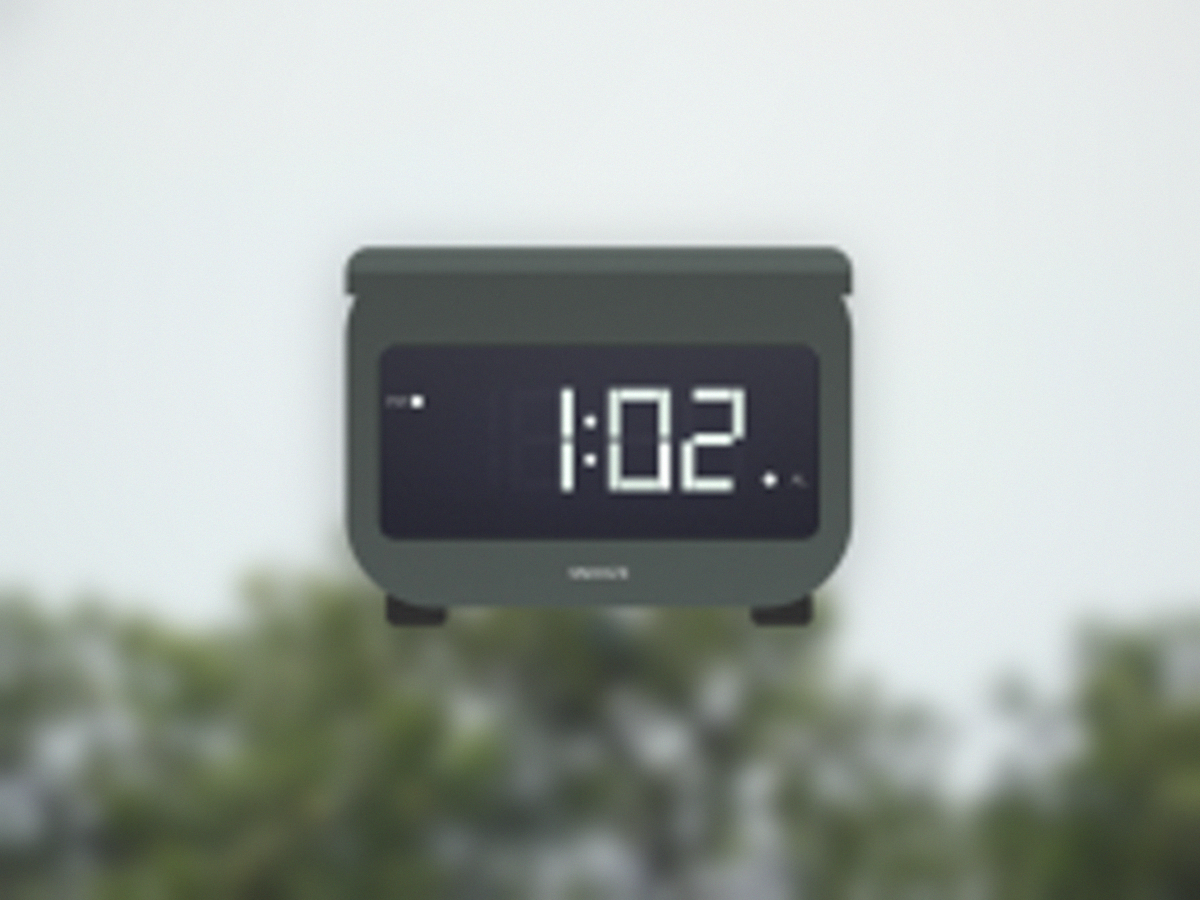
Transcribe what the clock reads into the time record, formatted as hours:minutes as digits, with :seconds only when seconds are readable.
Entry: 1:02
